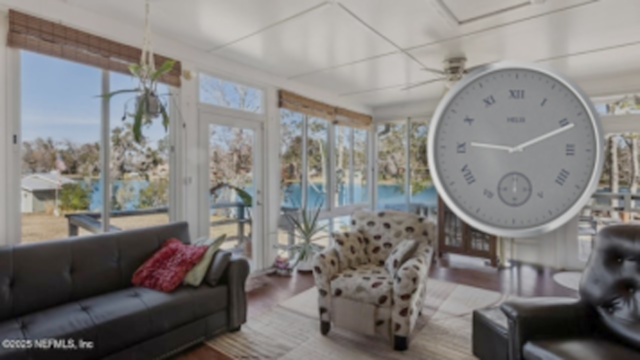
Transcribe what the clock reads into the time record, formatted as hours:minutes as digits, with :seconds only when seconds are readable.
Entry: 9:11
